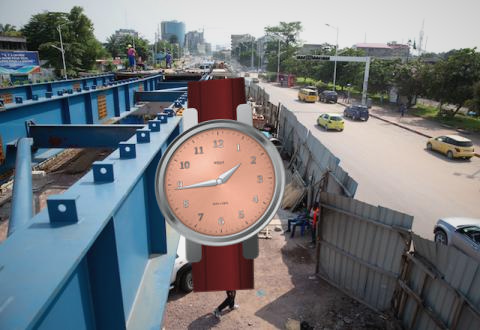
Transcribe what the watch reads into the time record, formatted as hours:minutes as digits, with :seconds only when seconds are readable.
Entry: 1:44
